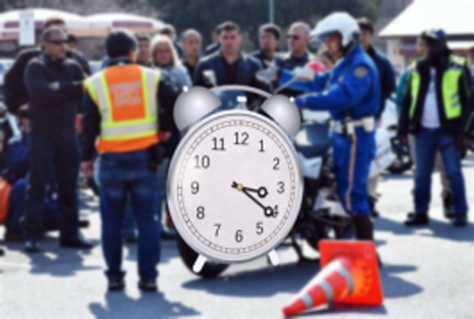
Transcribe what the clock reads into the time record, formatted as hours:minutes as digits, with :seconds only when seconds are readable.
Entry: 3:21
